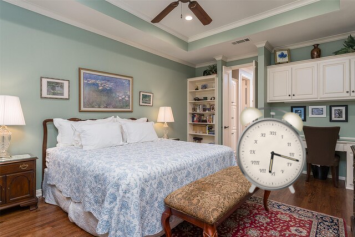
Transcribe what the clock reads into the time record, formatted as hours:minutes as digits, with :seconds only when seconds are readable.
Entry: 6:17
